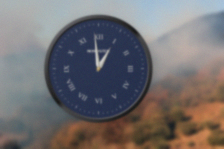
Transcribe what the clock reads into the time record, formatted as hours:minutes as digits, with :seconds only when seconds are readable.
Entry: 12:59
